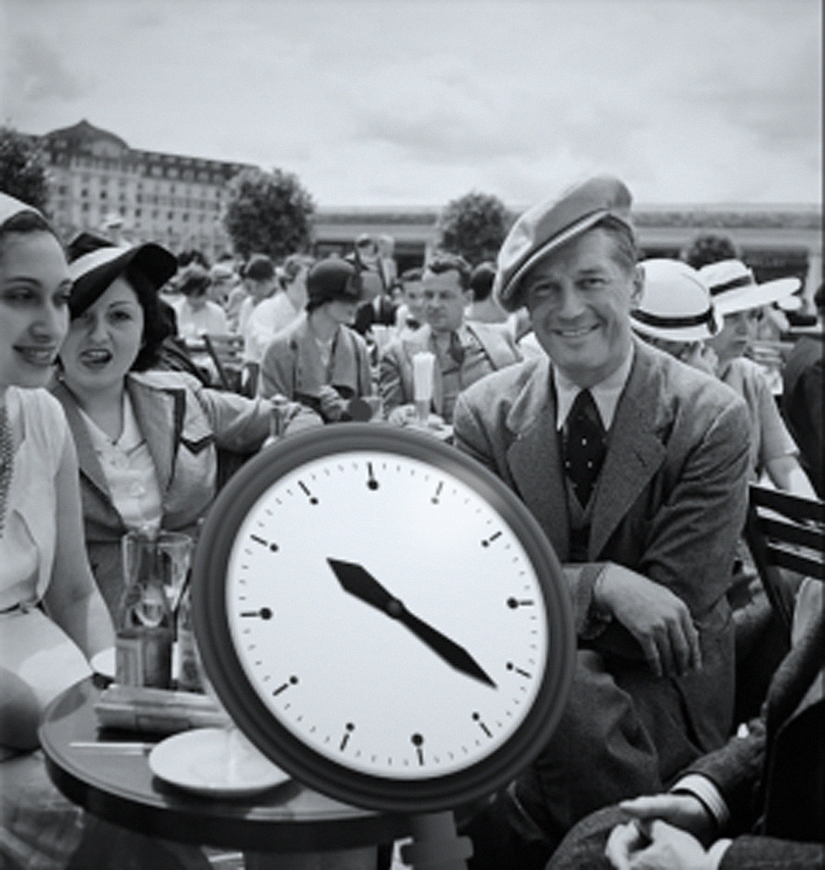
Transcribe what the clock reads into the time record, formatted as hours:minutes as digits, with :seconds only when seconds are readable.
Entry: 10:22
